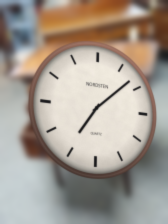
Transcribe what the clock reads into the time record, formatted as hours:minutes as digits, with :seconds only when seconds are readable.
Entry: 7:08
